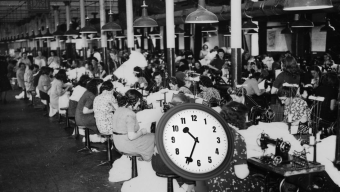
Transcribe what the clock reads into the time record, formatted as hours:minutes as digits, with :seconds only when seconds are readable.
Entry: 10:34
